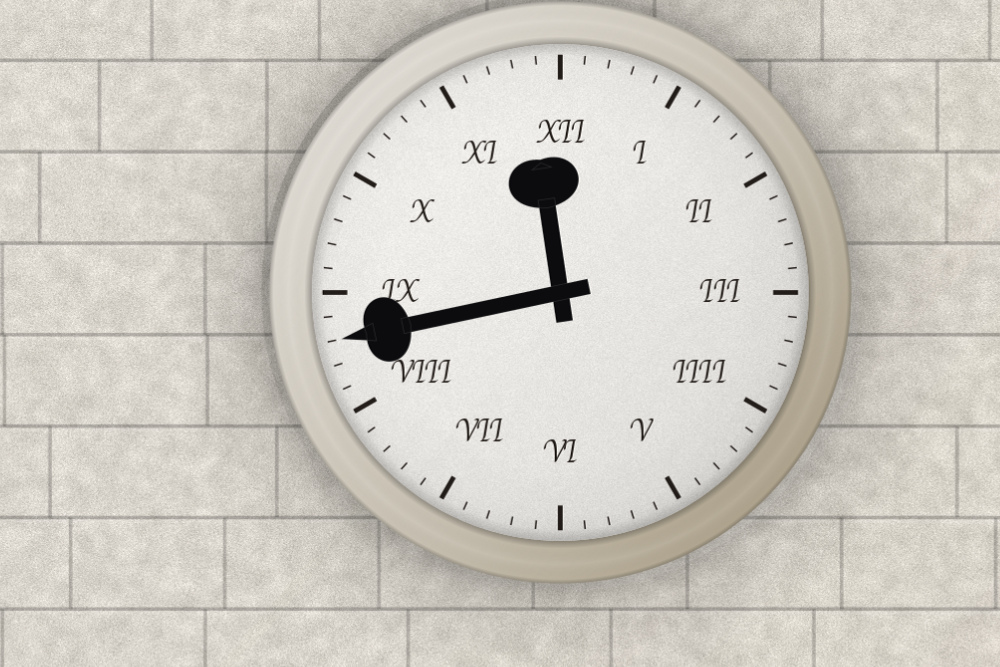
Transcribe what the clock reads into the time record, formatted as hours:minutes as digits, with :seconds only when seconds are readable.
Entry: 11:43
